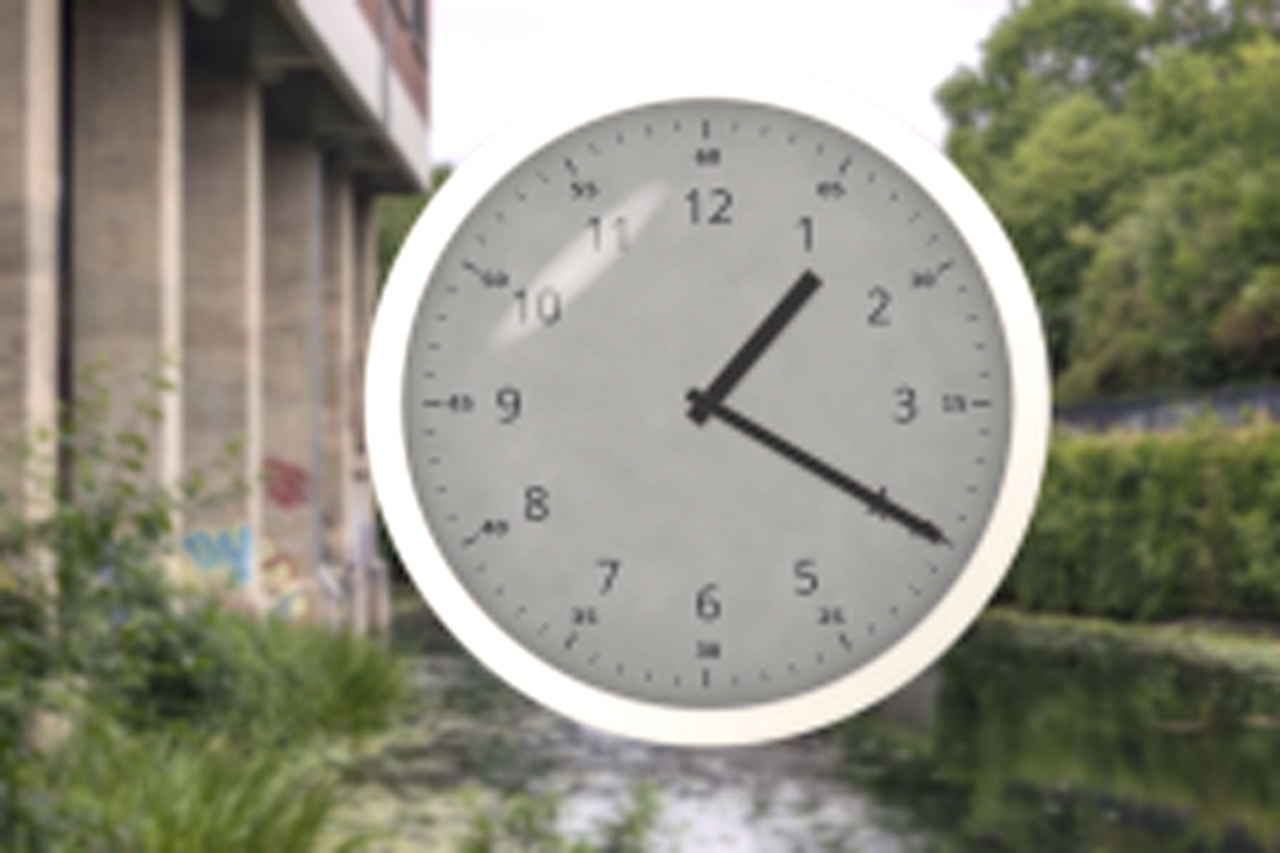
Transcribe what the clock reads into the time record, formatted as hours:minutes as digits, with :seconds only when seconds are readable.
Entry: 1:20
